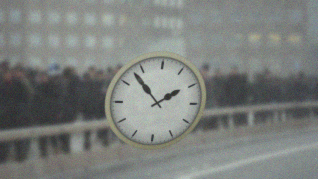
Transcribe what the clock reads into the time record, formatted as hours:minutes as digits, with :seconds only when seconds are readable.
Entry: 1:53
